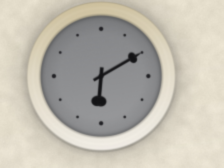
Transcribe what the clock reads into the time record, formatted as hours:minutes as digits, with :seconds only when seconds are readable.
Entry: 6:10
